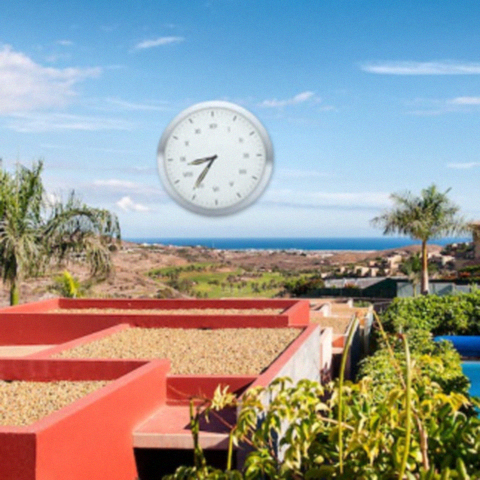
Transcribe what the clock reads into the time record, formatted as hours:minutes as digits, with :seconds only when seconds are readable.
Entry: 8:36
